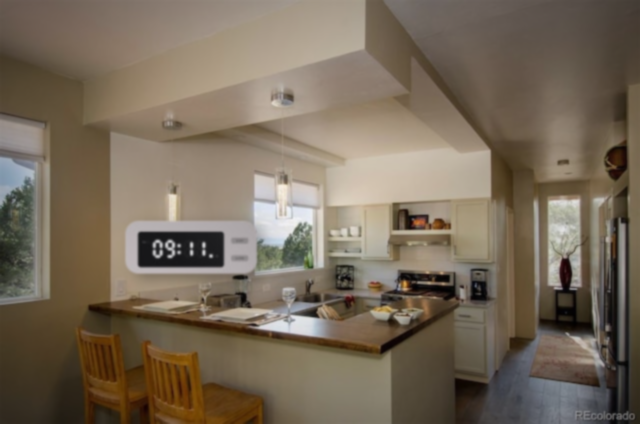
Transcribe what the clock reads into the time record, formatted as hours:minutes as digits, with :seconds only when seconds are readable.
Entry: 9:11
